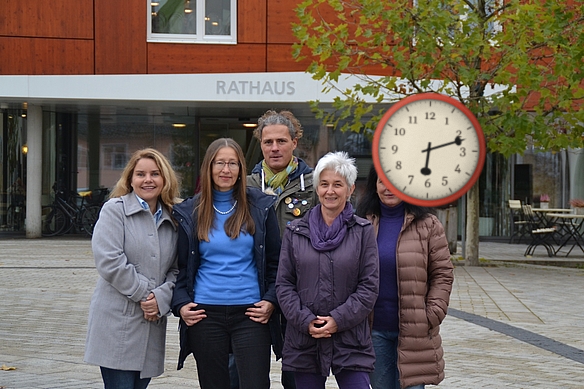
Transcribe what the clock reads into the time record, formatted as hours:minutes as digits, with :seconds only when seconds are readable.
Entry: 6:12
